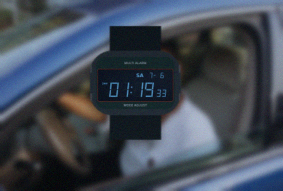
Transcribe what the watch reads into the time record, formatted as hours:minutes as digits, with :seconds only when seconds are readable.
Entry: 1:19:33
